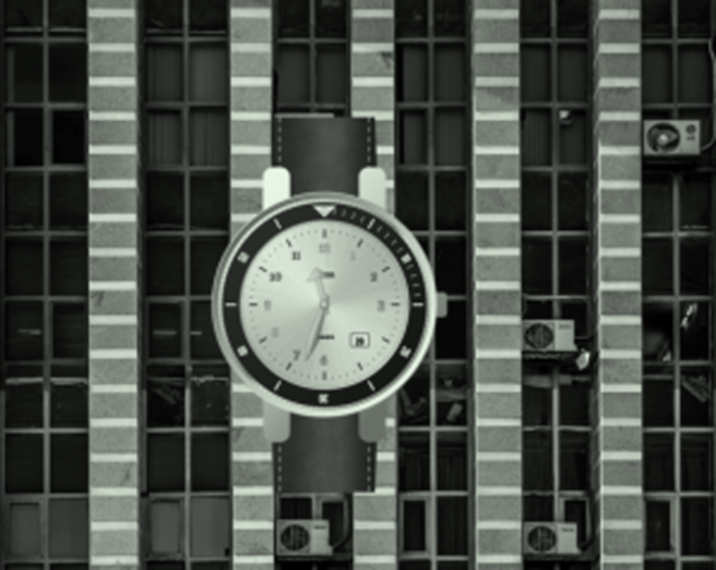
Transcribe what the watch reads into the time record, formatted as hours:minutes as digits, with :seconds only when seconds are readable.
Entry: 11:33
